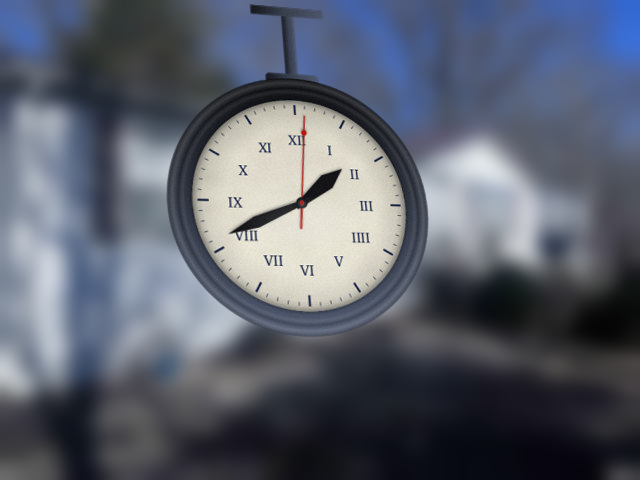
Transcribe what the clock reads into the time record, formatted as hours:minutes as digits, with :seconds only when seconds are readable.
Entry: 1:41:01
